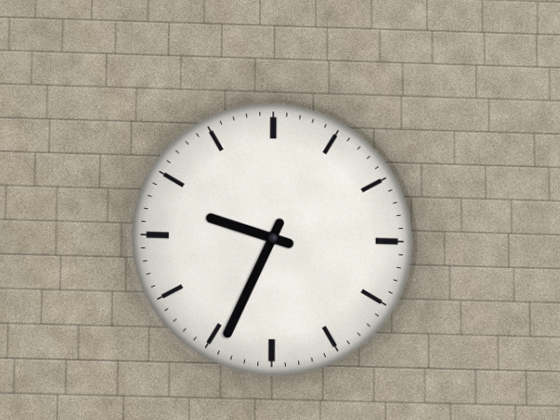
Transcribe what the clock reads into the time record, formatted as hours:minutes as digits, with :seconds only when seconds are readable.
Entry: 9:34
